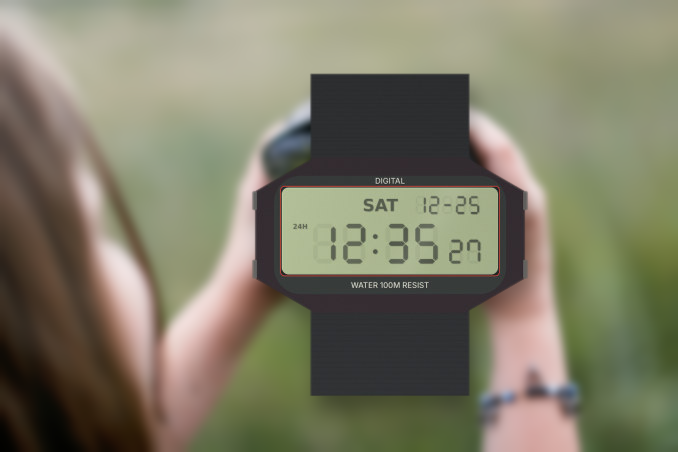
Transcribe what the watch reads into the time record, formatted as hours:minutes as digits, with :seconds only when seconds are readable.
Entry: 12:35:27
